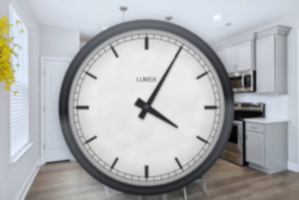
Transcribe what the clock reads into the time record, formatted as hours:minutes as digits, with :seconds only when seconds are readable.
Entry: 4:05
